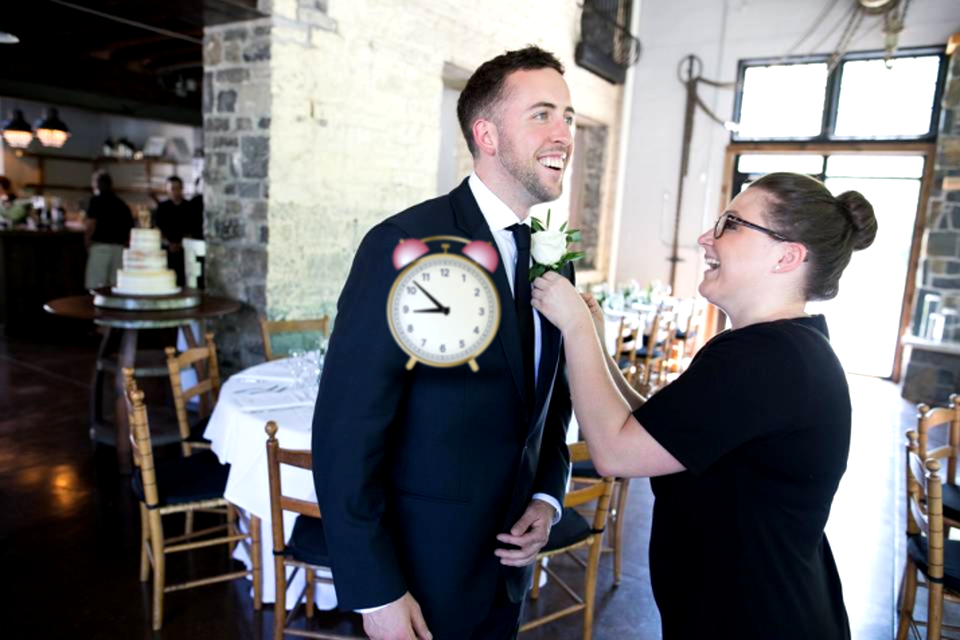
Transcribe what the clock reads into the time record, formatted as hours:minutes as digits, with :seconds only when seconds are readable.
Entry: 8:52
